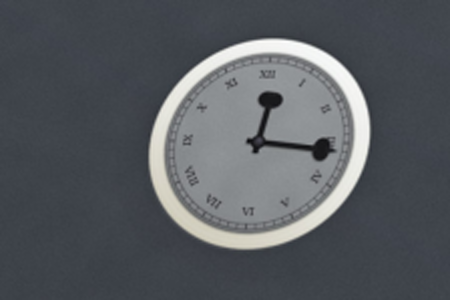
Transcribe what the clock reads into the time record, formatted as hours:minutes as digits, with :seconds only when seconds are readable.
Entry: 12:16
